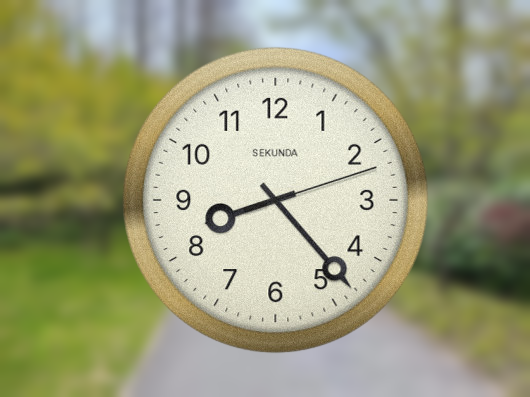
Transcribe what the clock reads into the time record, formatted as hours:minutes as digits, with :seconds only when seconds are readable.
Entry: 8:23:12
